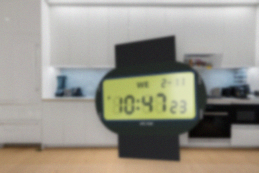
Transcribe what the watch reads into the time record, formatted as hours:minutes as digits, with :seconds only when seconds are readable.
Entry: 10:47:23
